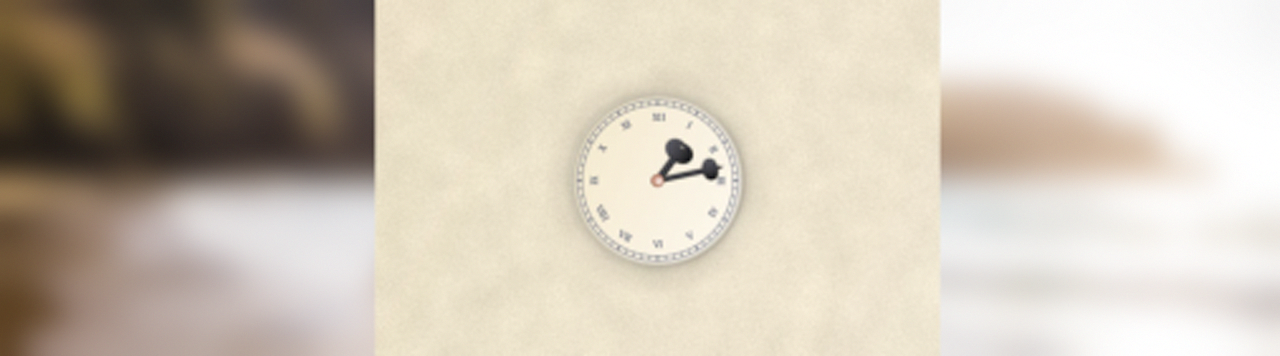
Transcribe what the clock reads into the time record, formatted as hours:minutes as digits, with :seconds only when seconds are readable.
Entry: 1:13
